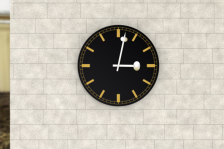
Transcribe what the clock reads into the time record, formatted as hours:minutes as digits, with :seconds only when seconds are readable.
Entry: 3:02
